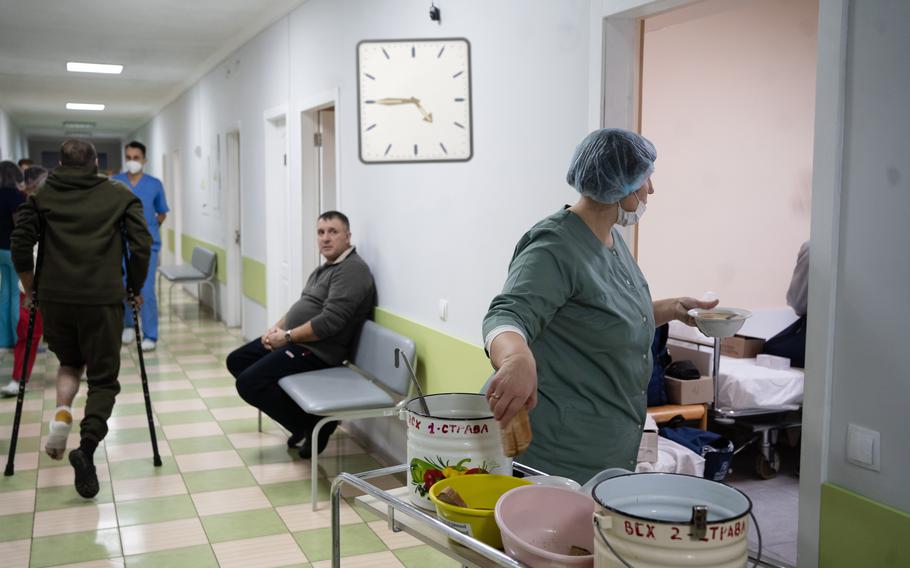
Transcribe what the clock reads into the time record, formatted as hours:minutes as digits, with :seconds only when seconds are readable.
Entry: 4:45
